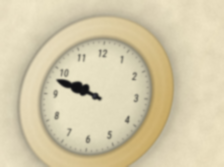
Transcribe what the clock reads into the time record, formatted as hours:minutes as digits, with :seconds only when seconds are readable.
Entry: 9:48
